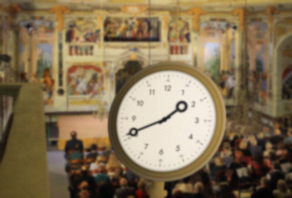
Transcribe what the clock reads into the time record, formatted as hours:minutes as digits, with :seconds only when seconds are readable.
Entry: 1:41
